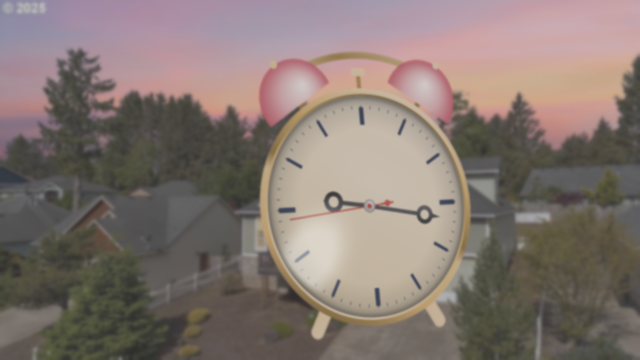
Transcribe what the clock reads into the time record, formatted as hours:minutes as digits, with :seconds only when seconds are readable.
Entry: 9:16:44
